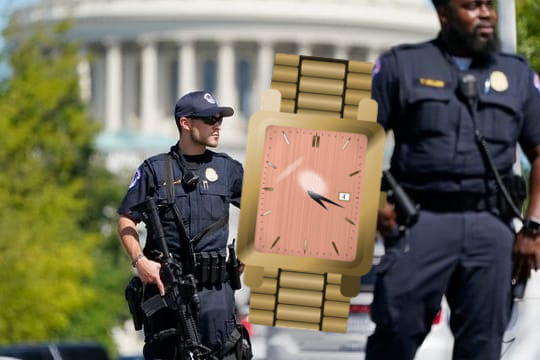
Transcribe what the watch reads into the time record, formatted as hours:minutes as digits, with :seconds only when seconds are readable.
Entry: 4:18
